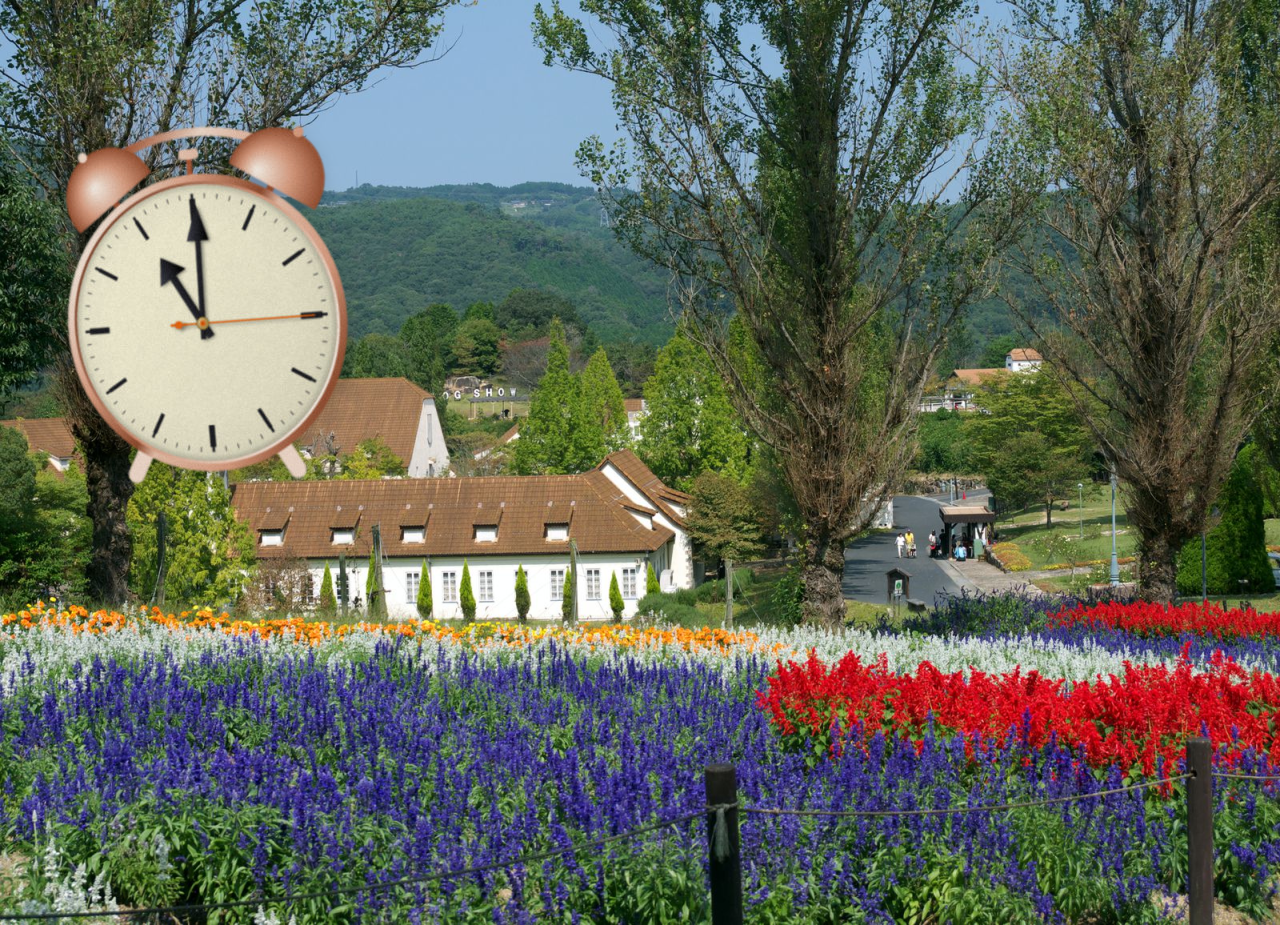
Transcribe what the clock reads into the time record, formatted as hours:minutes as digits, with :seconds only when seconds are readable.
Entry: 11:00:15
